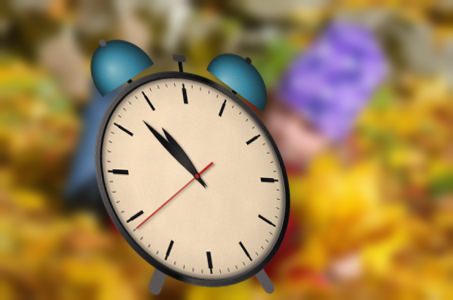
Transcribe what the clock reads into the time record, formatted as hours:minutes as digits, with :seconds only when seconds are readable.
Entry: 10:52:39
